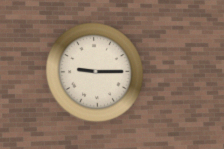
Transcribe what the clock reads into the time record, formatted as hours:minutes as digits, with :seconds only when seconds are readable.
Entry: 9:15
